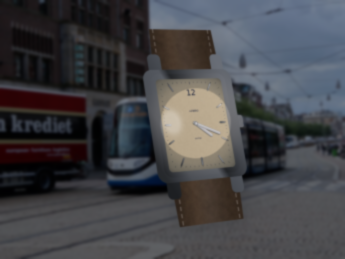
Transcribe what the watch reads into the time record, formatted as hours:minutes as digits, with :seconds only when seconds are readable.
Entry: 4:19
